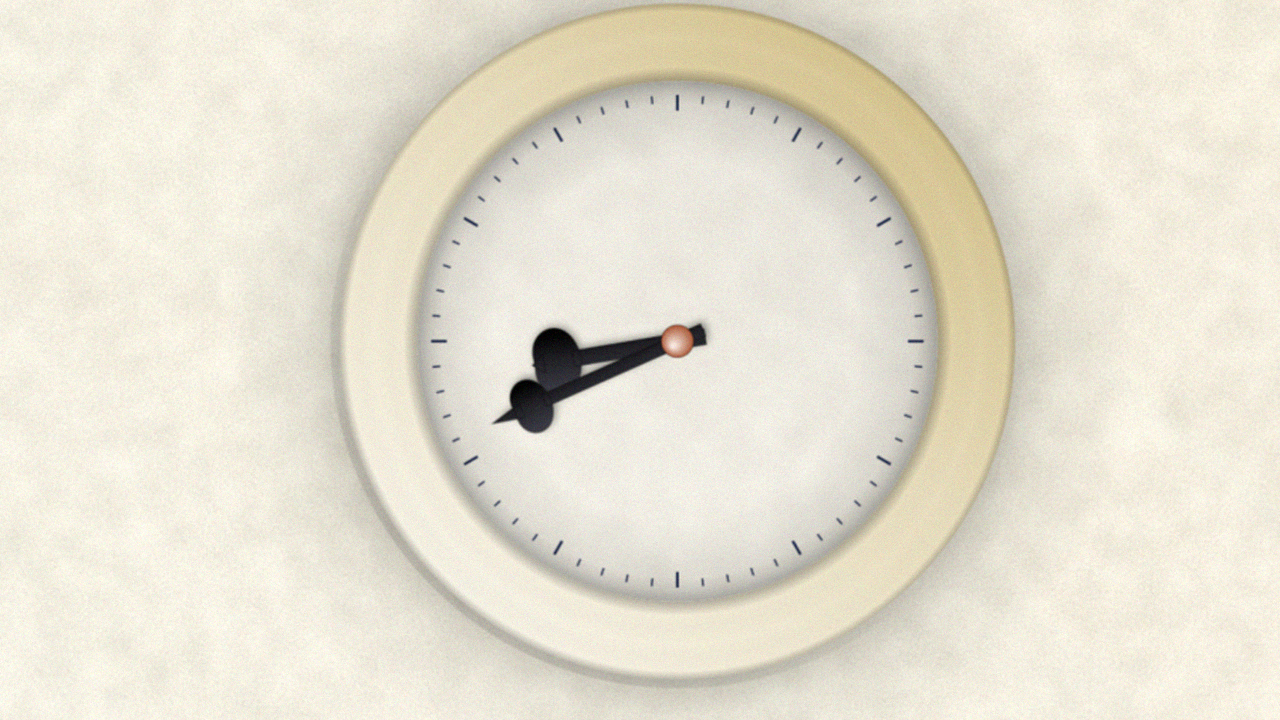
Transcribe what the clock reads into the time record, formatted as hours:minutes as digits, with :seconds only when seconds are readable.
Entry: 8:41
